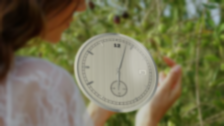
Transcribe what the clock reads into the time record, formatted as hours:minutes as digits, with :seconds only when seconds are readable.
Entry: 6:03
